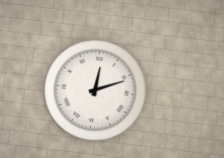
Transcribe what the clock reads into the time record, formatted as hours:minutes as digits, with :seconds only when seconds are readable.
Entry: 12:11
